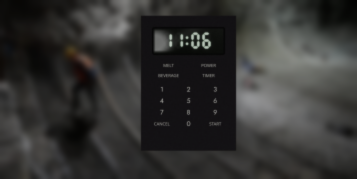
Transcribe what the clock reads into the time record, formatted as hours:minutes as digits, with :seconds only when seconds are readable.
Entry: 11:06
